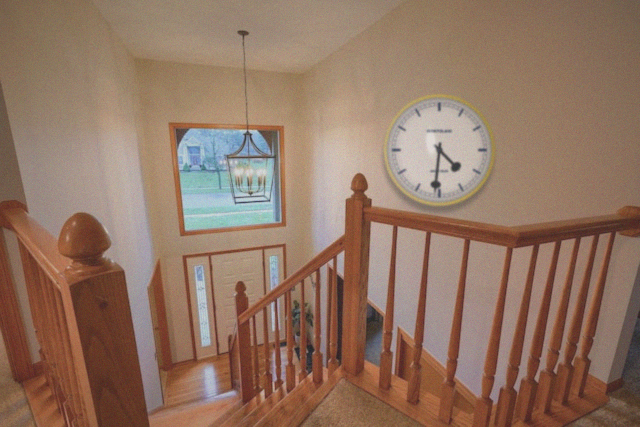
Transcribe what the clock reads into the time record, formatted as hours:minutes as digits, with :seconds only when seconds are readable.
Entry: 4:31
